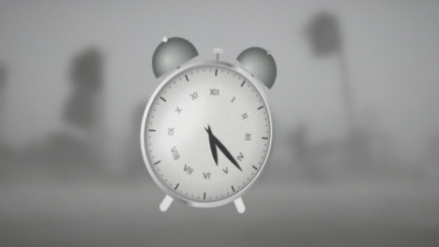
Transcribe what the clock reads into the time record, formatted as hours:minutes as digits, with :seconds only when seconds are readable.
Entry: 5:22
